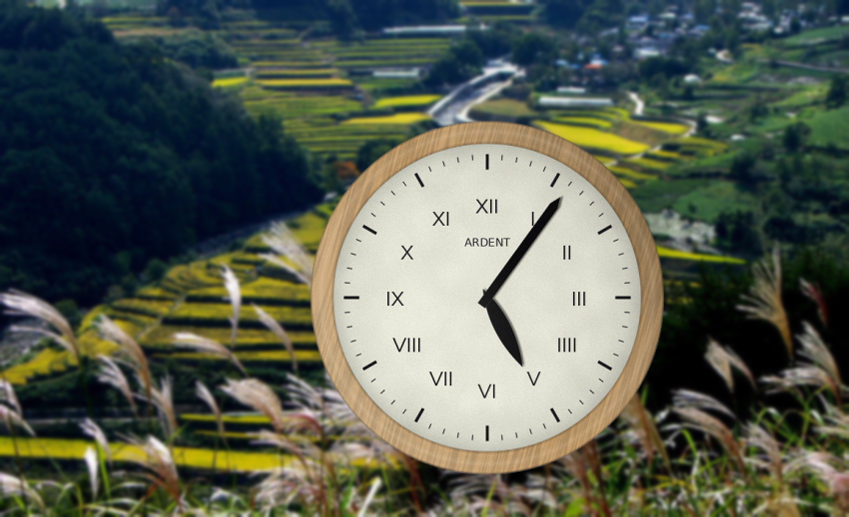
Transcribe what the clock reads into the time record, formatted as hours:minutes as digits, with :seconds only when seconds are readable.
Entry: 5:06
